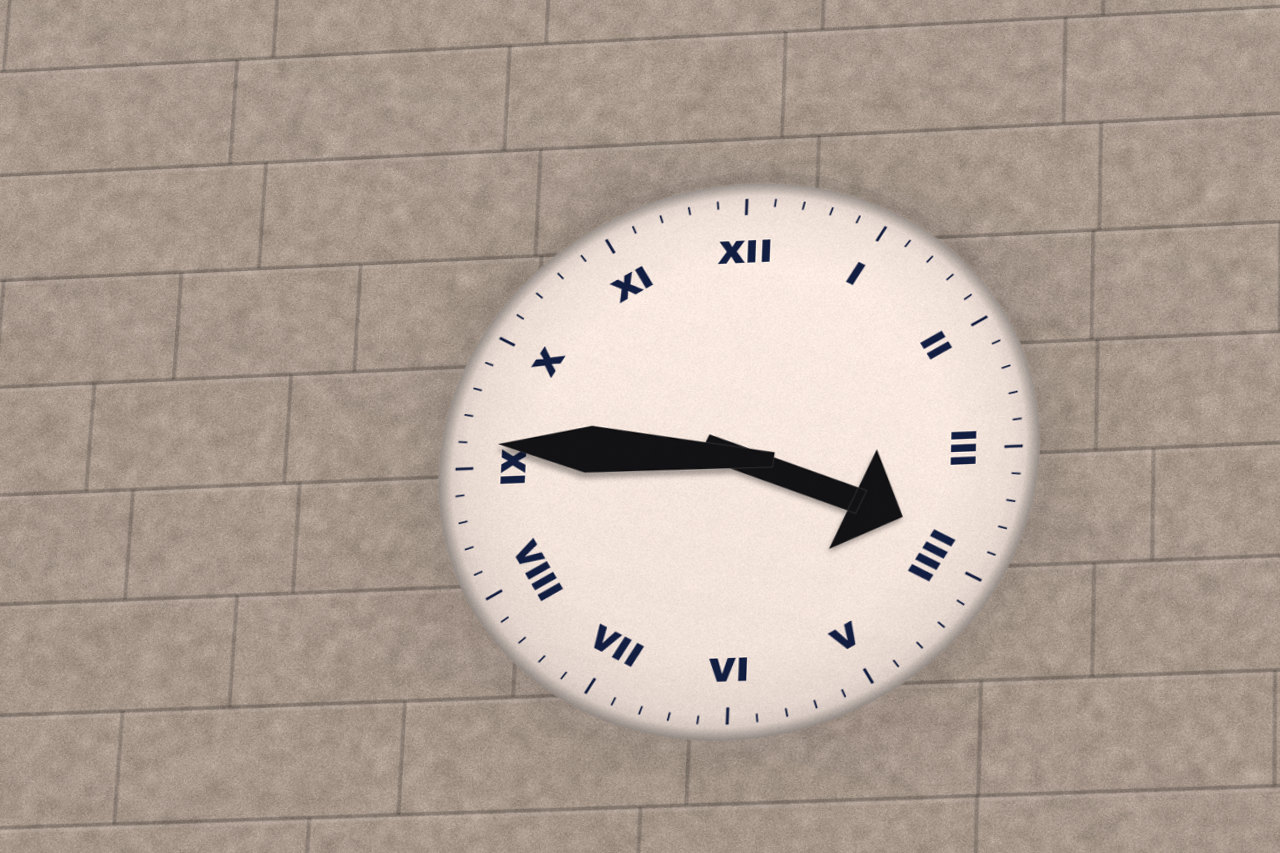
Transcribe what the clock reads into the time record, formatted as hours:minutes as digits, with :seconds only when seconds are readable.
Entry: 3:46
